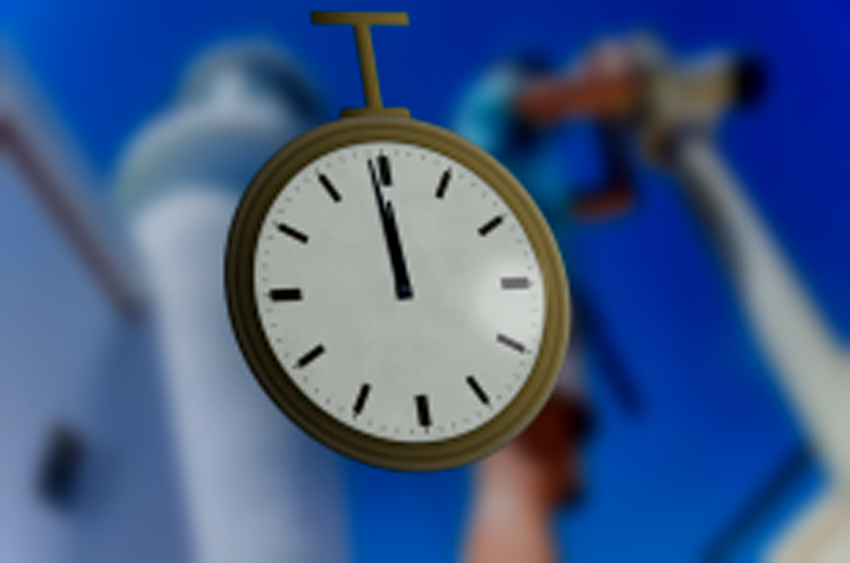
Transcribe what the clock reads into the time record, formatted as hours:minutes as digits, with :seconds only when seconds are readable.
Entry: 11:59
